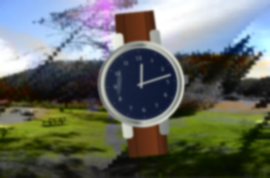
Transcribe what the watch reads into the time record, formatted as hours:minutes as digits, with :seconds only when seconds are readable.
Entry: 12:13
